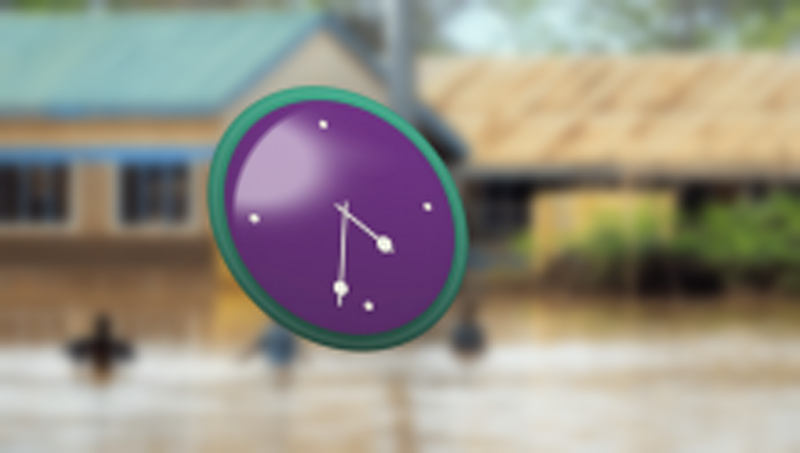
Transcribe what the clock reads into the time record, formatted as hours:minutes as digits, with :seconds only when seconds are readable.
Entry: 4:33
